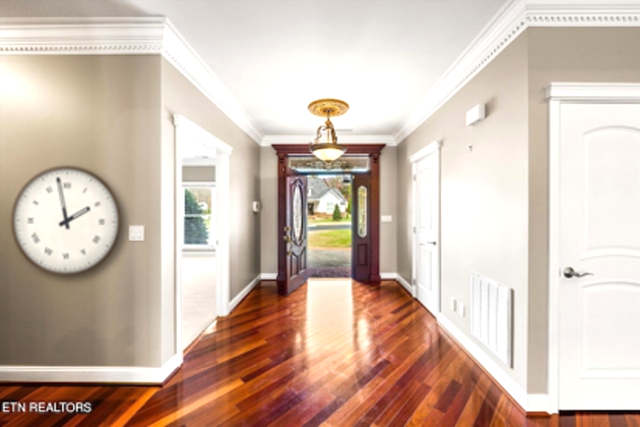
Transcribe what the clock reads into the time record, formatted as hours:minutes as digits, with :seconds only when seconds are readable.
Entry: 1:58
